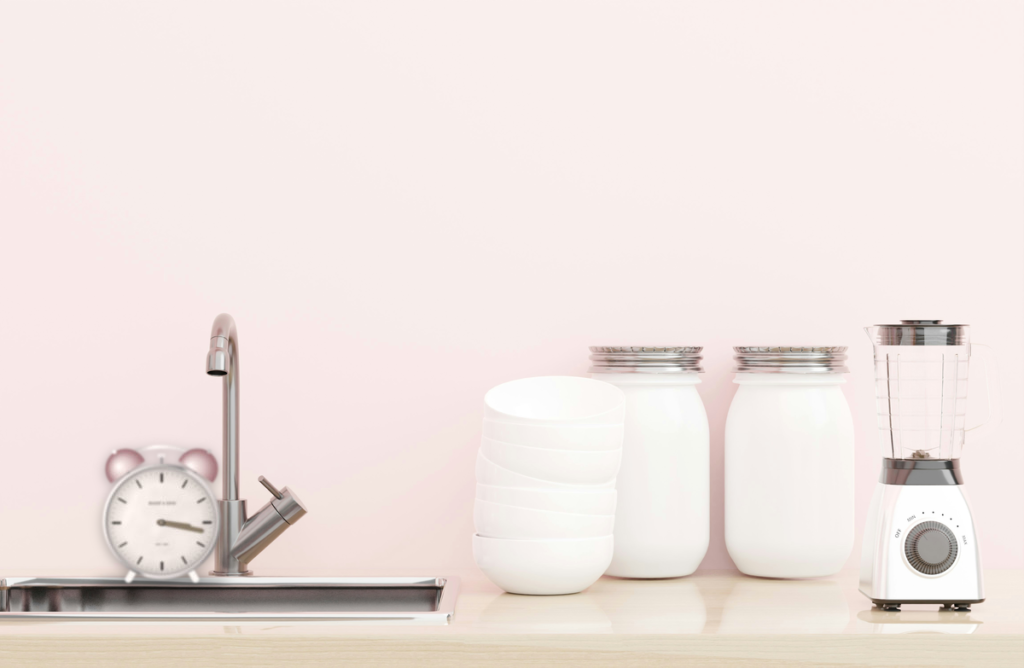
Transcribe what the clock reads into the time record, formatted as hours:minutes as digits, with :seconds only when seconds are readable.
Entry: 3:17
